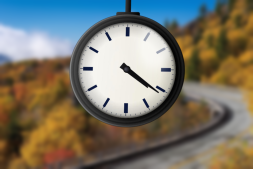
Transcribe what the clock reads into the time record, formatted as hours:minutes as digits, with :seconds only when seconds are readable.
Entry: 4:21
